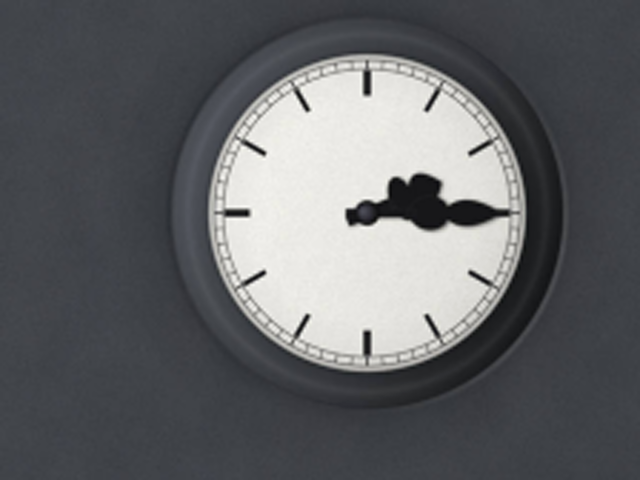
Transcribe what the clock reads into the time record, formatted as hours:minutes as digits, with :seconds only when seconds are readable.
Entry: 2:15
